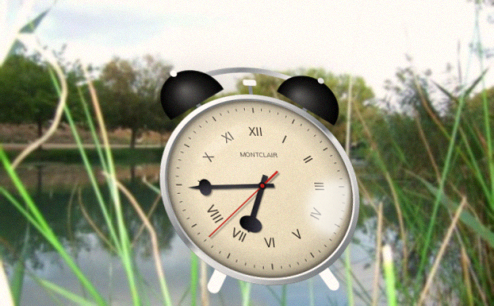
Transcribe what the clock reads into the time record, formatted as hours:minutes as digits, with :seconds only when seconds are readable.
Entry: 6:44:38
